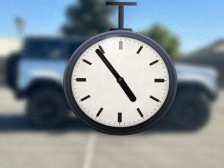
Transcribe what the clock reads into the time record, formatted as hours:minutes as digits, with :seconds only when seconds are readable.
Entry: 4:54
